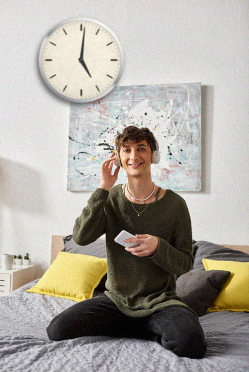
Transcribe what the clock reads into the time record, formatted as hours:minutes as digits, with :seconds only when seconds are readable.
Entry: 5:01
